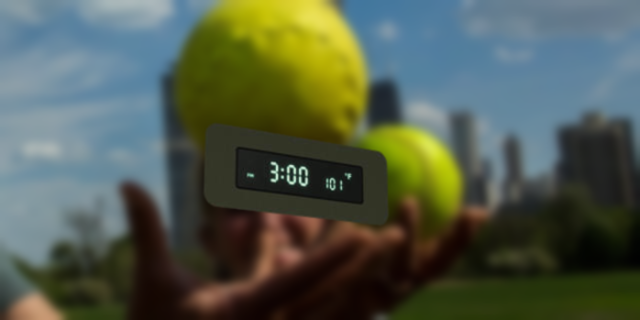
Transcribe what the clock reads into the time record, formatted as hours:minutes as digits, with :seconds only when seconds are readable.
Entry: 3:00
